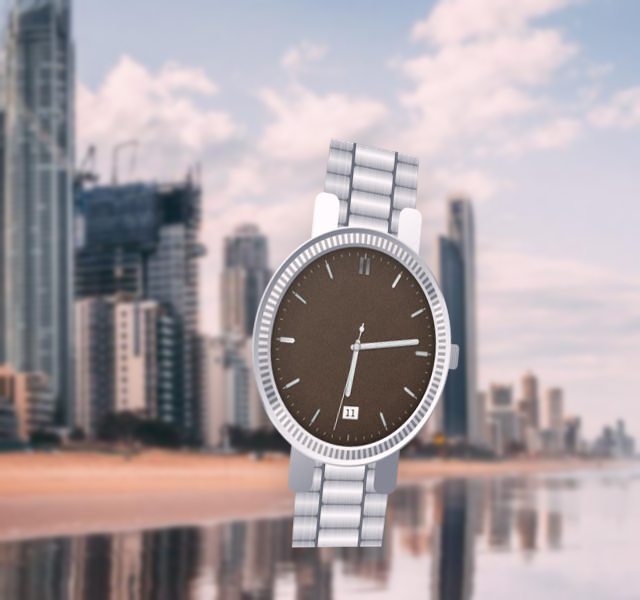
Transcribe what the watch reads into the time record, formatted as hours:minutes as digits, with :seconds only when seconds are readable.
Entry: 6:13:32
